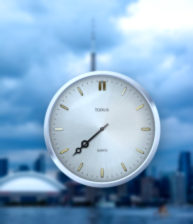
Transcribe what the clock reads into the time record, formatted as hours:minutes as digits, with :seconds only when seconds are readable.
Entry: 7:38
